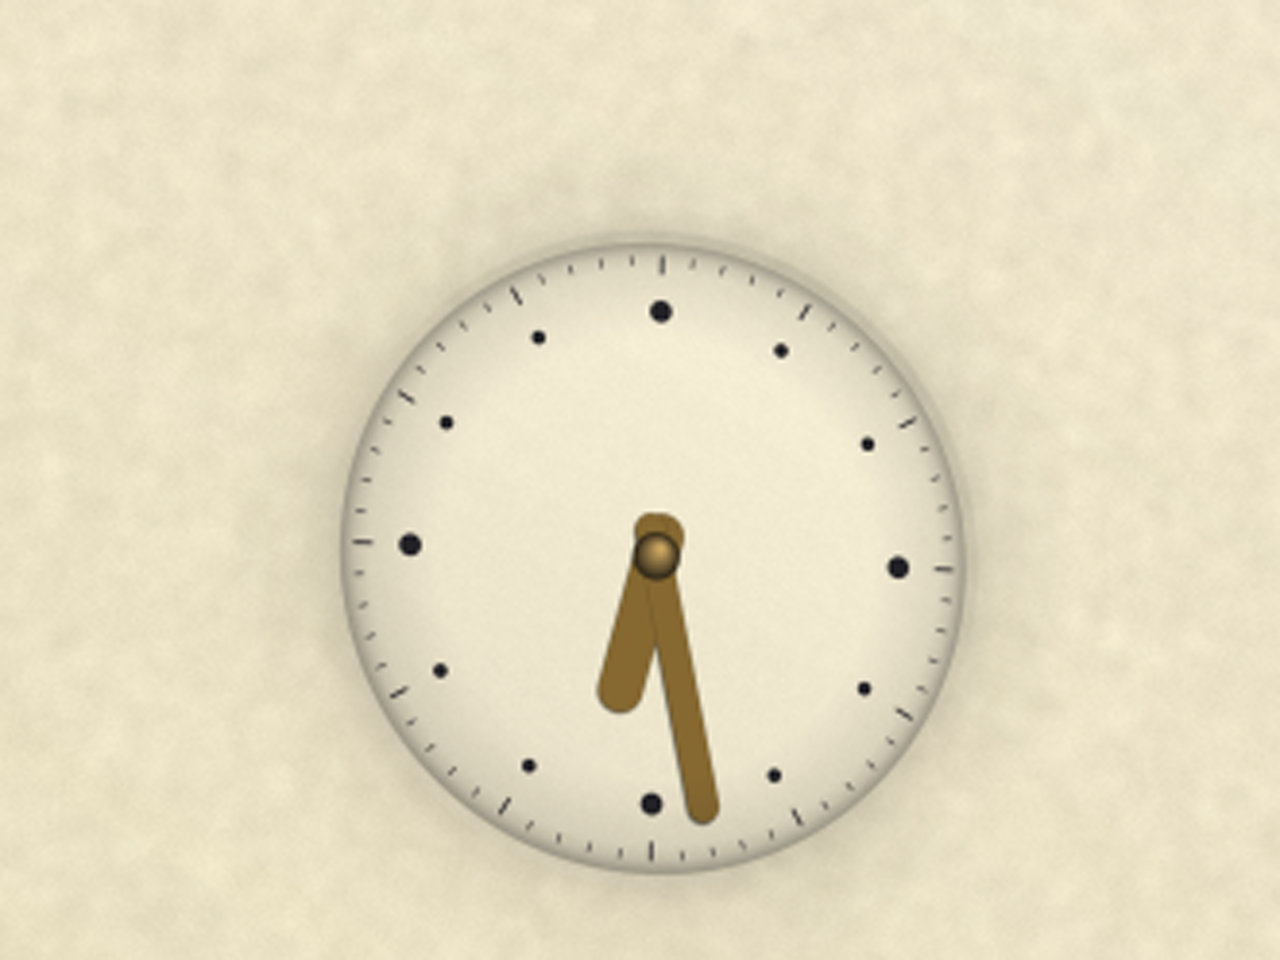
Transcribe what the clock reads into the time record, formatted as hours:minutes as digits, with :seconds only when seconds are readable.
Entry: 6:28
